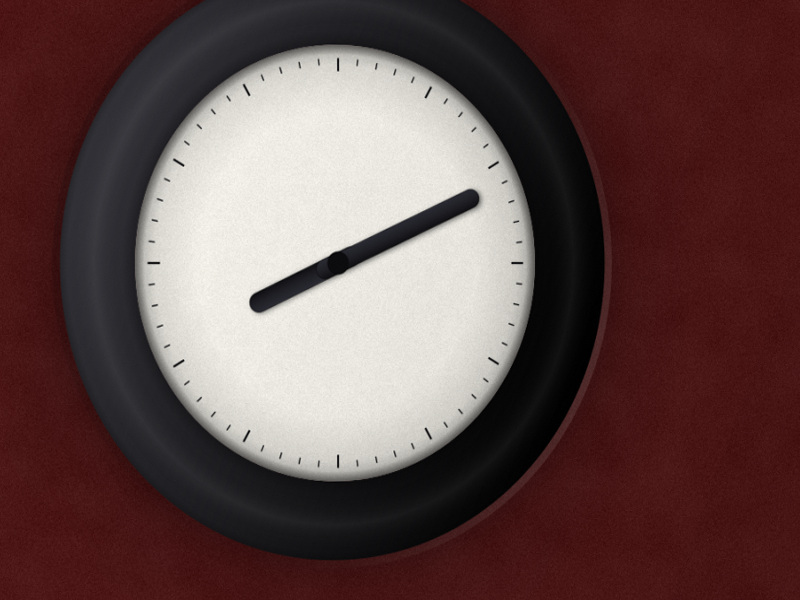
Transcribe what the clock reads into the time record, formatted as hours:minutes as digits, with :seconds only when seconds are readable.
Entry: 8:11
